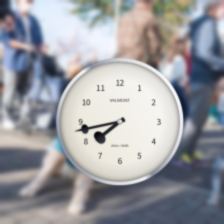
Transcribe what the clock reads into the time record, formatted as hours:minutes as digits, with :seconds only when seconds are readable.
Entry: 7:43
